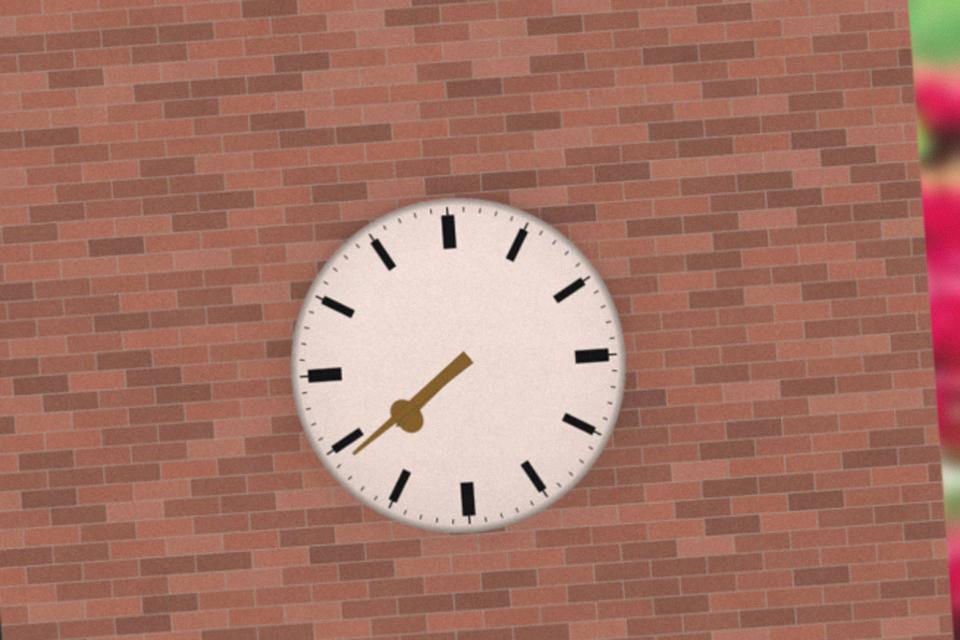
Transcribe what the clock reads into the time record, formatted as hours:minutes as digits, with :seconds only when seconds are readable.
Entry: 7:39
